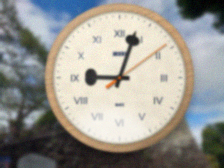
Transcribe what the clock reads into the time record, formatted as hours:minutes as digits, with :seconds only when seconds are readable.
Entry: 9:03:09
